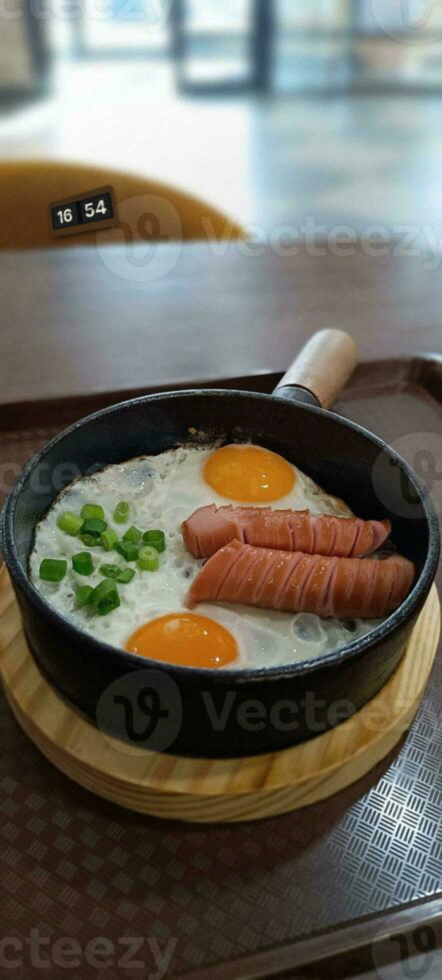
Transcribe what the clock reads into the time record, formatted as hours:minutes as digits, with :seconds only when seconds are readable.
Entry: 16:54
